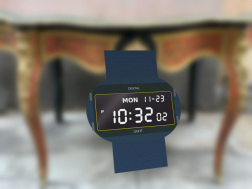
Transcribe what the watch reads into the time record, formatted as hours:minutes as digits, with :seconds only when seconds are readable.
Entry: 10:32:02
